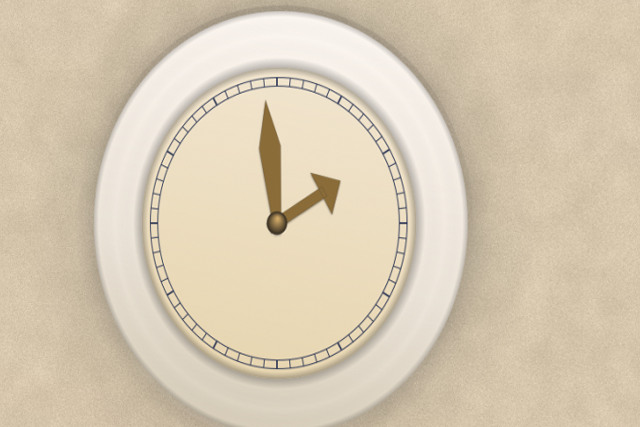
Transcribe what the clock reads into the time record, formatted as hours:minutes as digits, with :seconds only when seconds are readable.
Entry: 1:59
